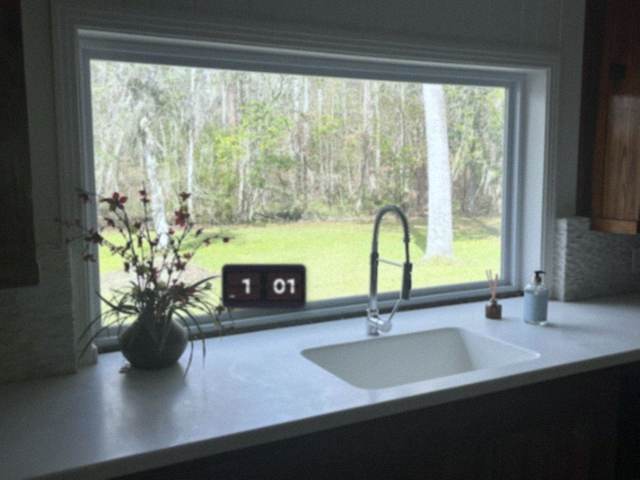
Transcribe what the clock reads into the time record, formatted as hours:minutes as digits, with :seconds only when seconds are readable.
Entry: 1:01
